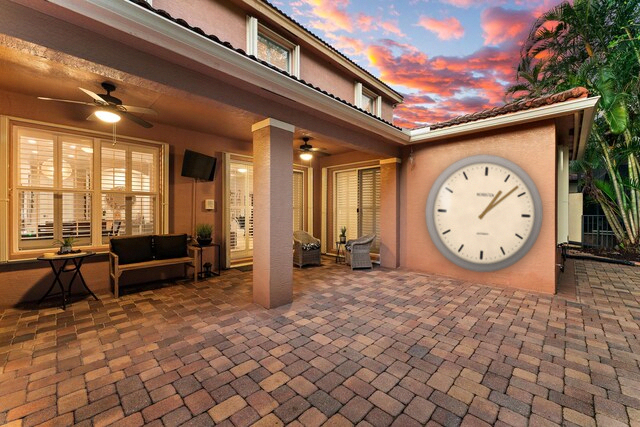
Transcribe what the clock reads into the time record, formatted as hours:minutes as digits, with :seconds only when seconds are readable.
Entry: 1:08
